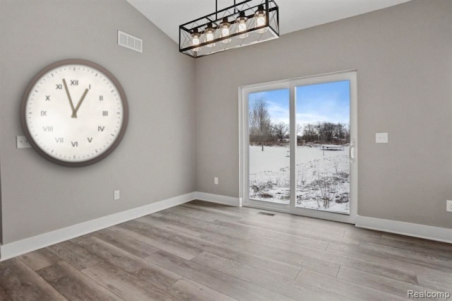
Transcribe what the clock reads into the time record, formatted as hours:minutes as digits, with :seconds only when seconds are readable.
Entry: 12:57
